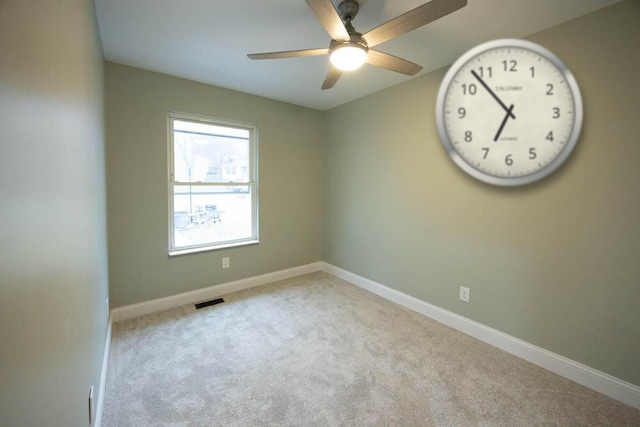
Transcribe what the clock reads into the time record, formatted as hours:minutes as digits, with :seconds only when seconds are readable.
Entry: 6:53
